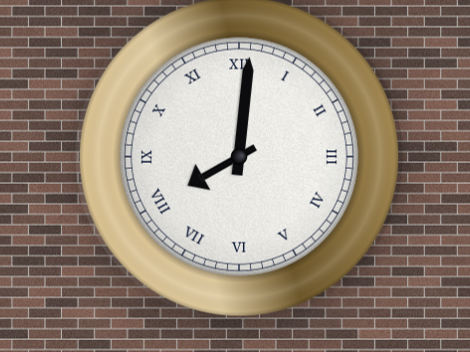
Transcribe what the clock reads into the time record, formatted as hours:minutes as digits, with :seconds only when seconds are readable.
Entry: 8:01
